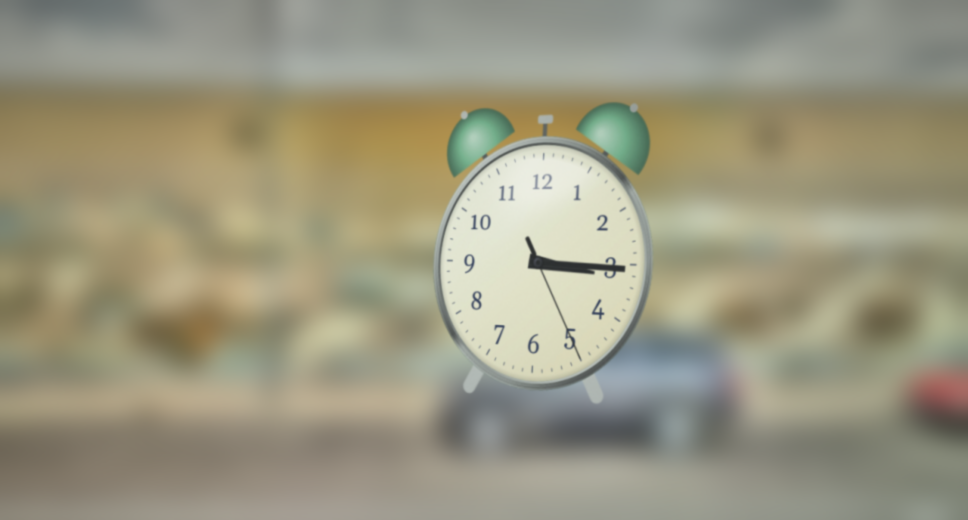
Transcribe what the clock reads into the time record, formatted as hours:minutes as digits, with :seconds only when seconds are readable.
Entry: 3:15:25
